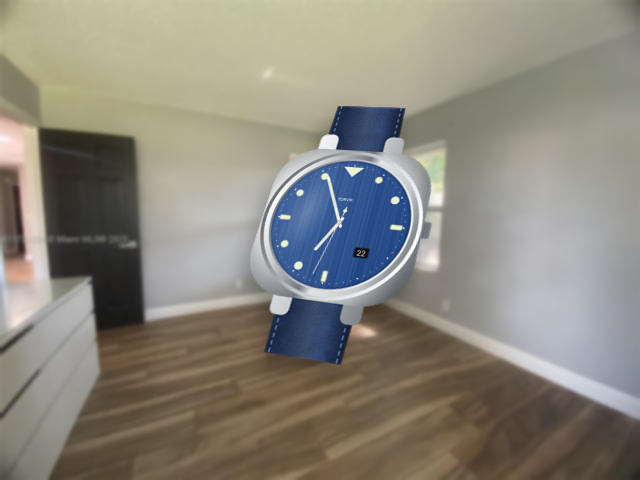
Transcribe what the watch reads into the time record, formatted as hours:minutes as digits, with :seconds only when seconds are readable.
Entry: 6:55:32
